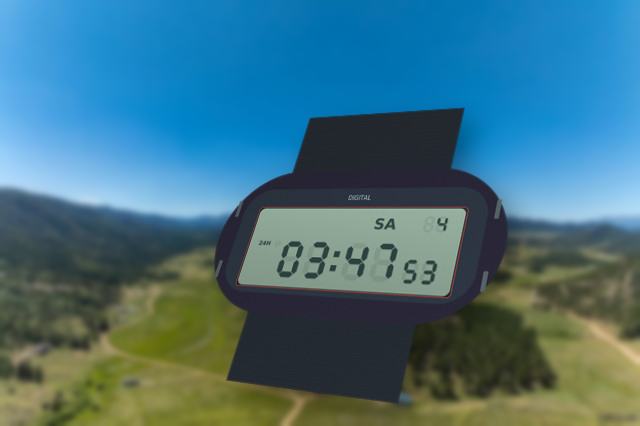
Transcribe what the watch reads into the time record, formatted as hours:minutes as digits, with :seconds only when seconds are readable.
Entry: 3:47:53
